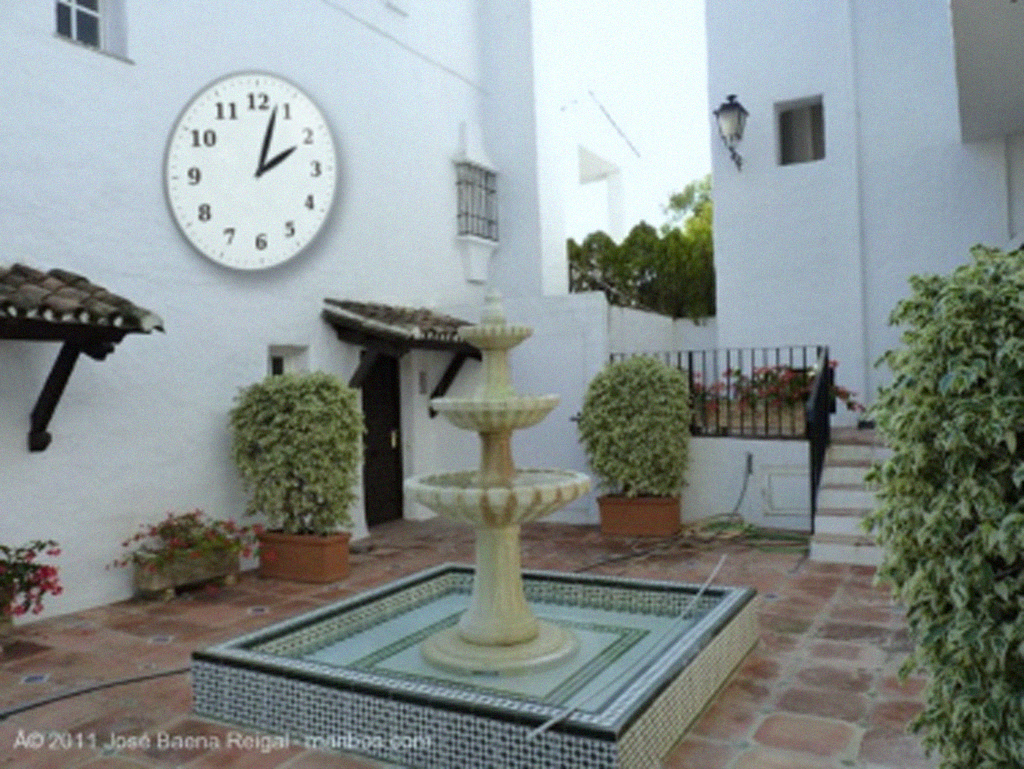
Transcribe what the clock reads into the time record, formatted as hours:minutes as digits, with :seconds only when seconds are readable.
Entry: 2:03
